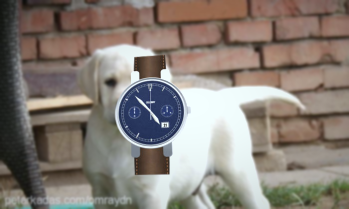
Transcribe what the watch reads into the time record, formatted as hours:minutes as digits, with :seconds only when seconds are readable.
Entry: 4:53
